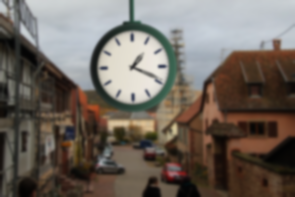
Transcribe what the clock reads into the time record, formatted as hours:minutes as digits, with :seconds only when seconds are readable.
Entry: 1:19
